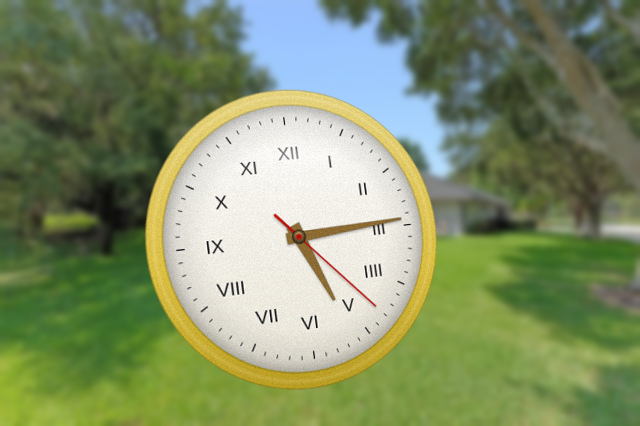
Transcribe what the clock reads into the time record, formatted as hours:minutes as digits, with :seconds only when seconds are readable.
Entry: 5:14:23
